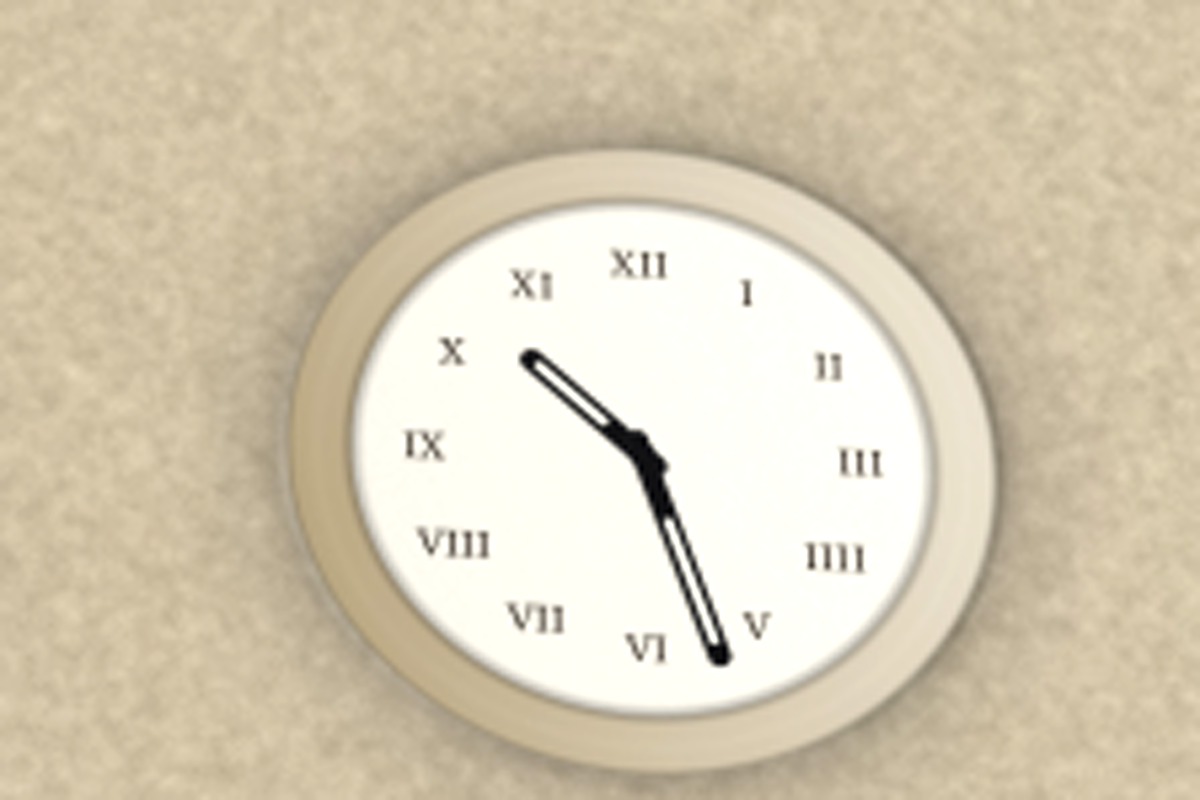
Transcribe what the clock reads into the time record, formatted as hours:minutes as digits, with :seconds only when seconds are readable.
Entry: 10:27
